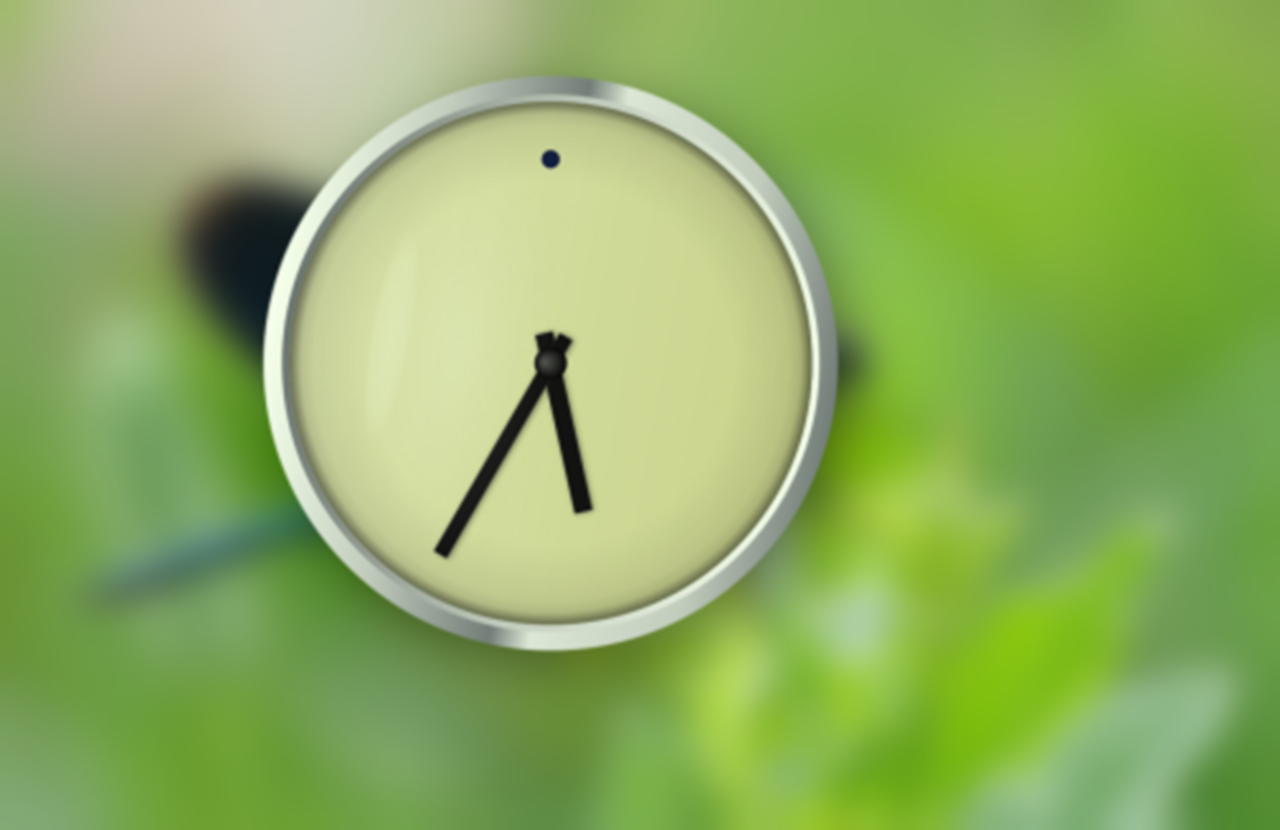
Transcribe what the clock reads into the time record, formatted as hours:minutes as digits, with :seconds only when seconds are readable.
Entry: 5:35
